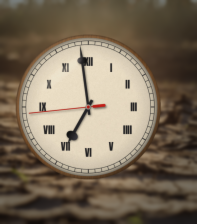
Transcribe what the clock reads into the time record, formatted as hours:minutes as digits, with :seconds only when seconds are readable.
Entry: 6:58:44
